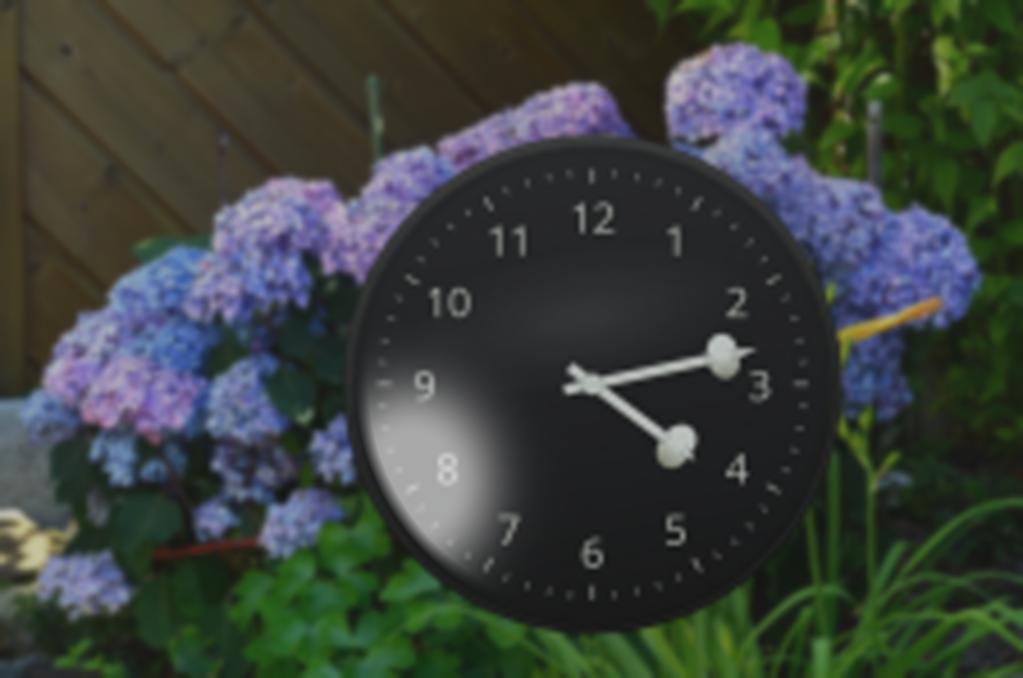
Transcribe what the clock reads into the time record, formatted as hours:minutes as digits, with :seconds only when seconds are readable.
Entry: 4:13
